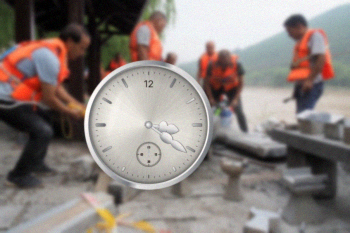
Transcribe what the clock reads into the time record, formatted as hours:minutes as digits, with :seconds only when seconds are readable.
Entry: 3:21
